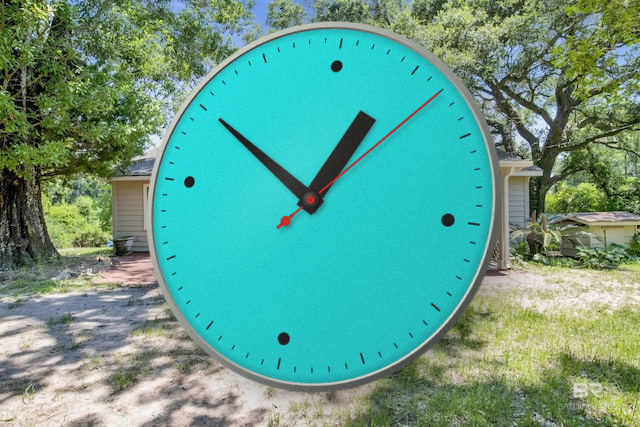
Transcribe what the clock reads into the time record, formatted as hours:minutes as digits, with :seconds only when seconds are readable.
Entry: 12:50:07
